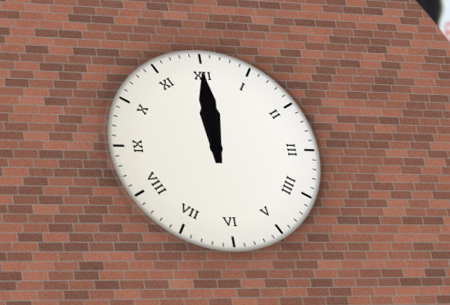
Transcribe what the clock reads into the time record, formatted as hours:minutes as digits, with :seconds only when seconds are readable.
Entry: 12:00
